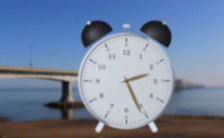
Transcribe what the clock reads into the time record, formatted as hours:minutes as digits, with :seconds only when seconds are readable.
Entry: 2:26
